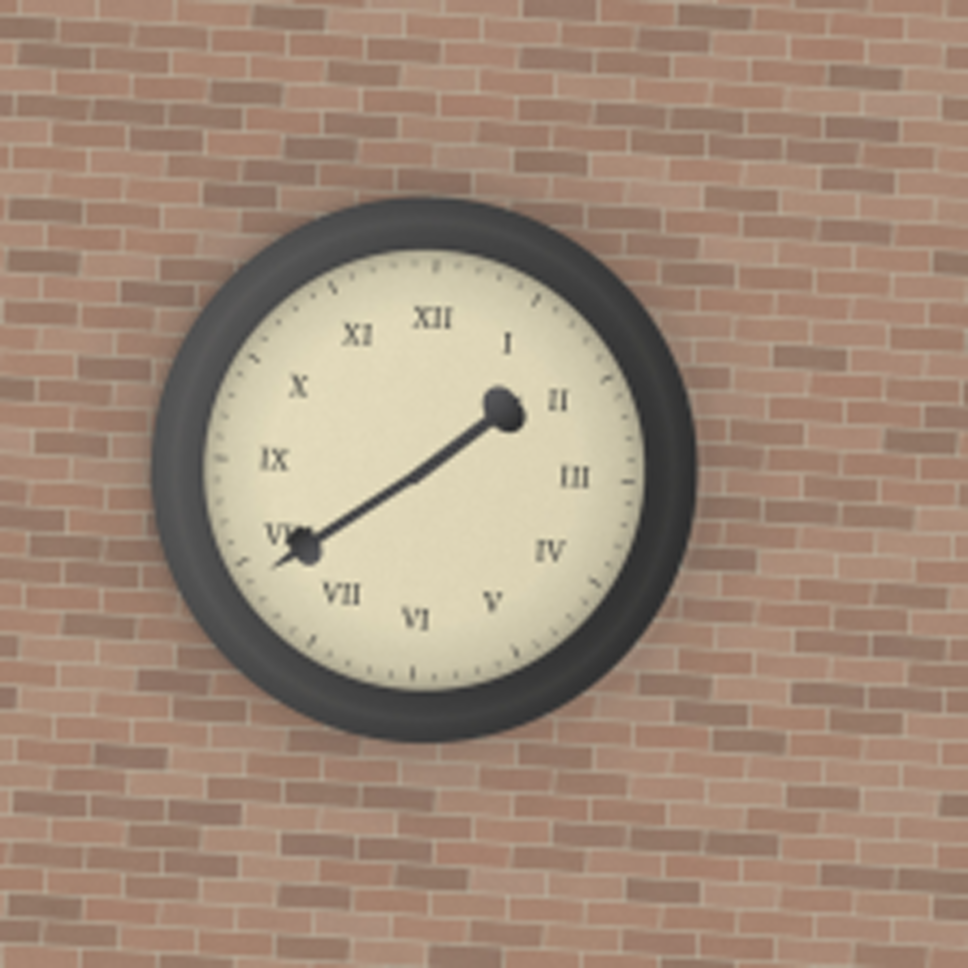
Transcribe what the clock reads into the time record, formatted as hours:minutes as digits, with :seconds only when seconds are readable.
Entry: 1:39
